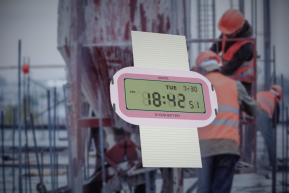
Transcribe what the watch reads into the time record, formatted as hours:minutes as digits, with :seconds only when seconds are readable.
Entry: 18:42:51
